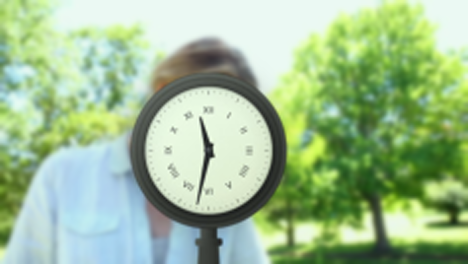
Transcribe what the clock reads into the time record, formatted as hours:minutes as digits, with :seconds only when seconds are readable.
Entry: 11:32
